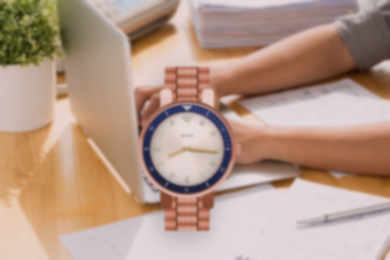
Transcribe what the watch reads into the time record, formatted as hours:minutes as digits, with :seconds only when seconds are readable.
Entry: 8:16
